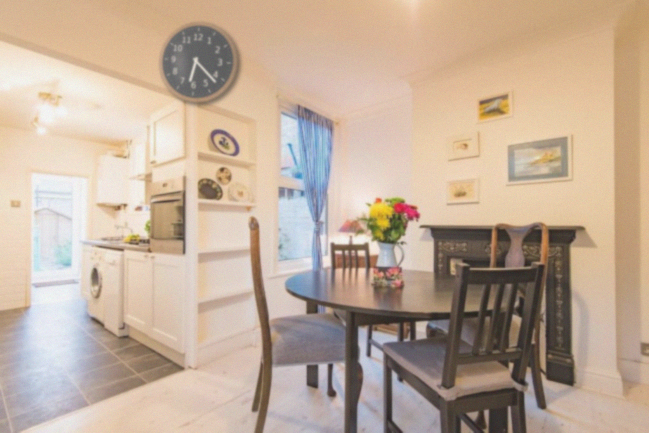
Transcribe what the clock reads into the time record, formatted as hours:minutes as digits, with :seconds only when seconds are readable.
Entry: 6:22
